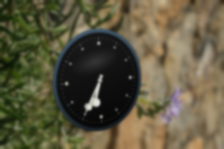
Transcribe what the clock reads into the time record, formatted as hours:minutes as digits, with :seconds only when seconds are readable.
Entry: 6:35
